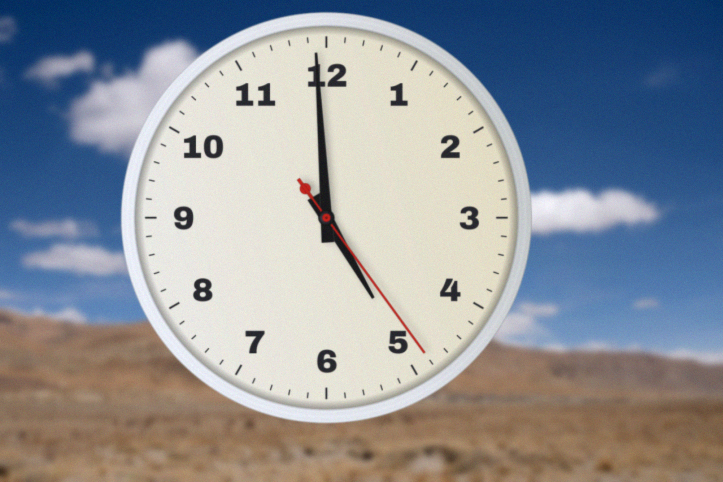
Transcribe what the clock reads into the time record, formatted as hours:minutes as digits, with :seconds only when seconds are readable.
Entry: 4:59:24
